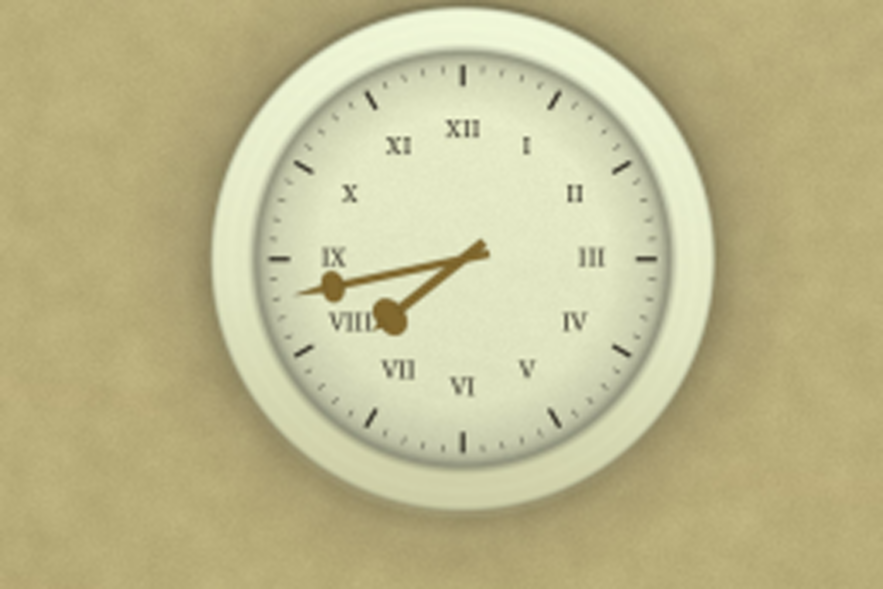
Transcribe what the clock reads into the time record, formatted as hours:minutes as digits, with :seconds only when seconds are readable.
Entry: 7:43
